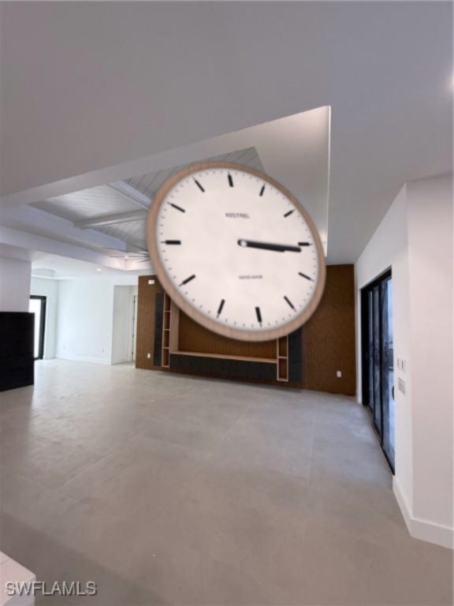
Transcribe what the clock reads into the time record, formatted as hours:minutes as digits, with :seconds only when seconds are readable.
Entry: 3:16
